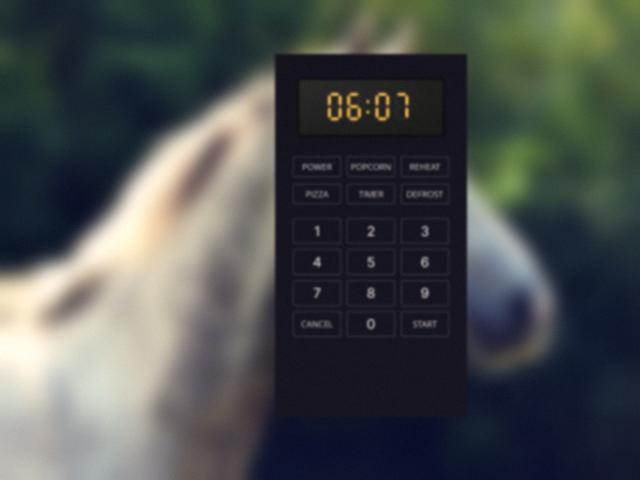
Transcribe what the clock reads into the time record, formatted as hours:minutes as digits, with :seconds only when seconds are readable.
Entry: 6:07
